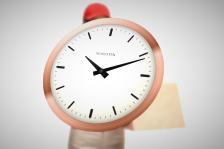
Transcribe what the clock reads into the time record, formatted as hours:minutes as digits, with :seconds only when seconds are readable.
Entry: 10:11
